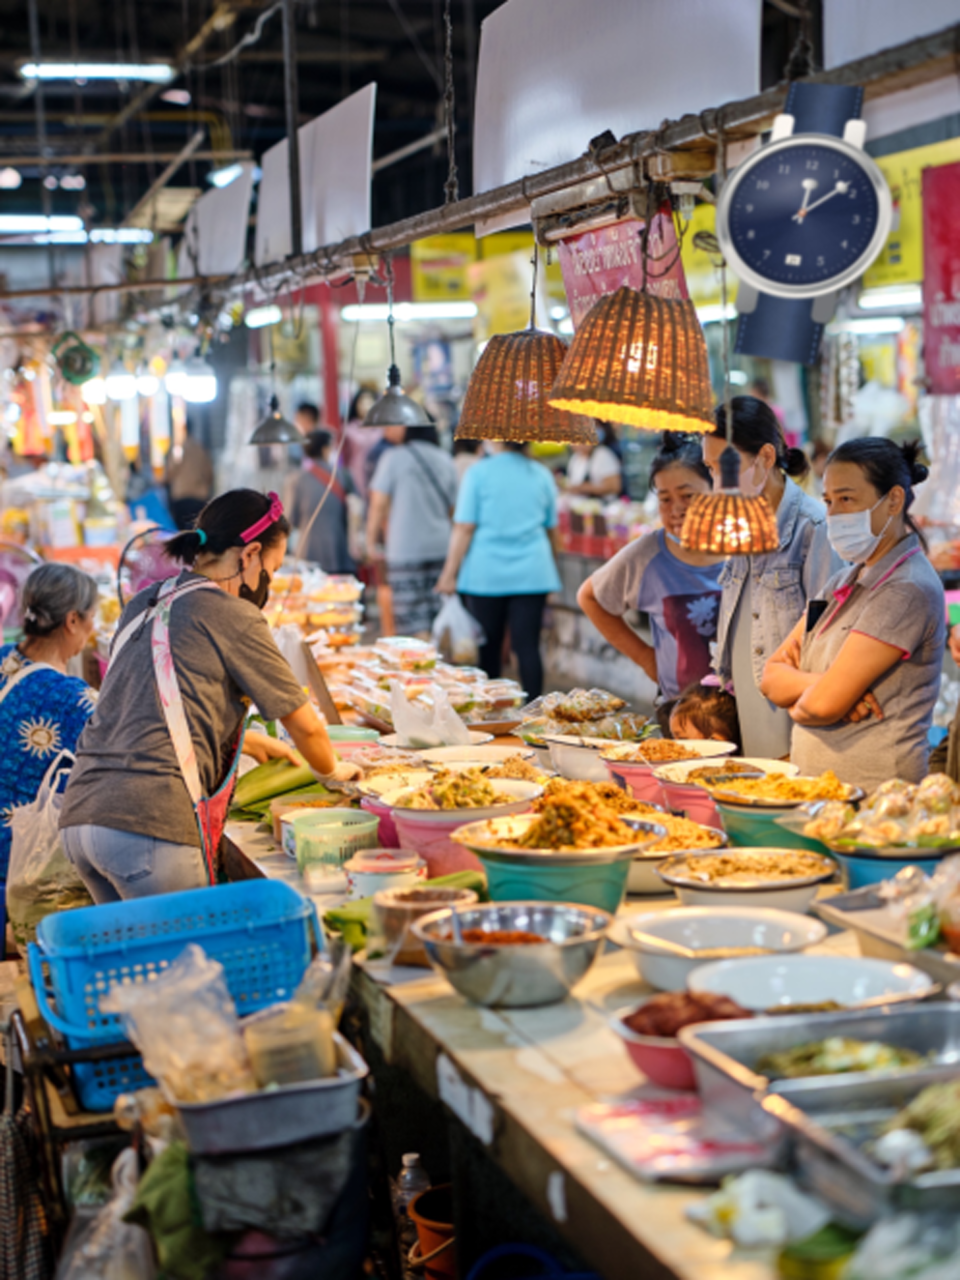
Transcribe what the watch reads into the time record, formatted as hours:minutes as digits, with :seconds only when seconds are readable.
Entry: 12:08
